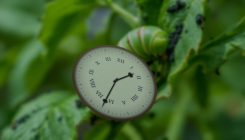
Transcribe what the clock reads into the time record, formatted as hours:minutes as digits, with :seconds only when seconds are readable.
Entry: 1:32
